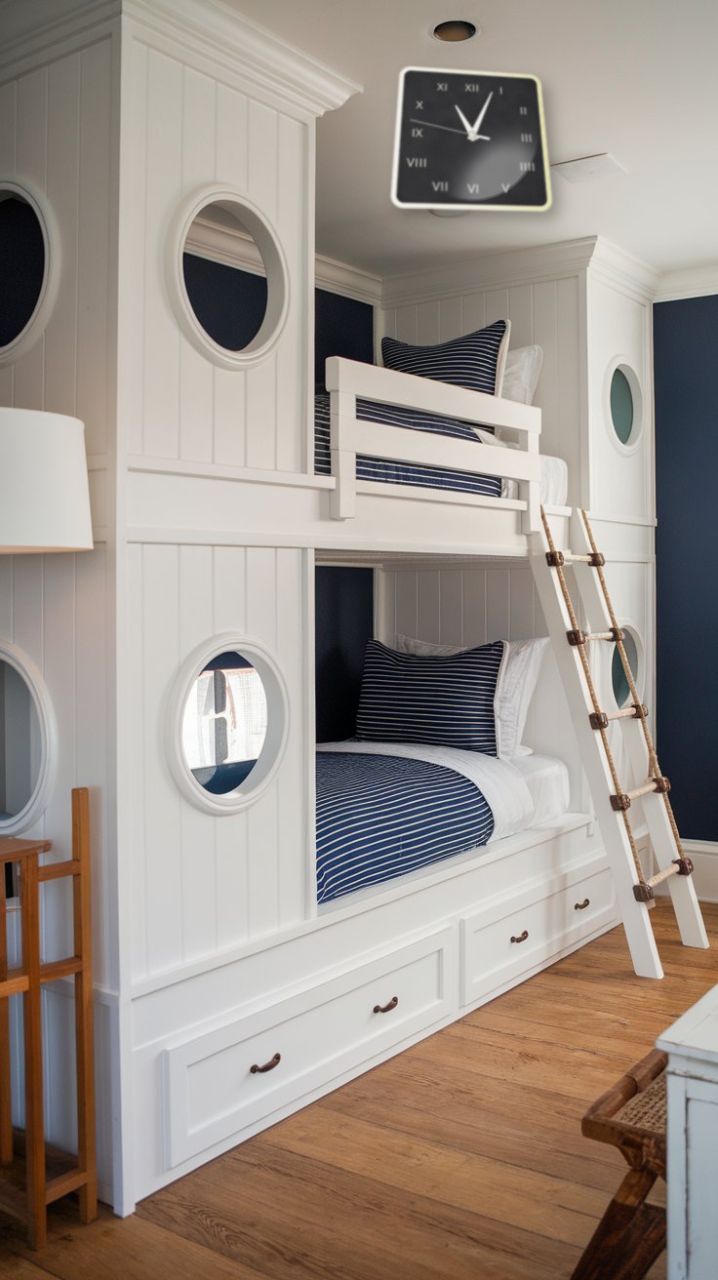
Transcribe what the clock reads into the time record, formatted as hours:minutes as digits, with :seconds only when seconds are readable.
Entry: 11:03:47
